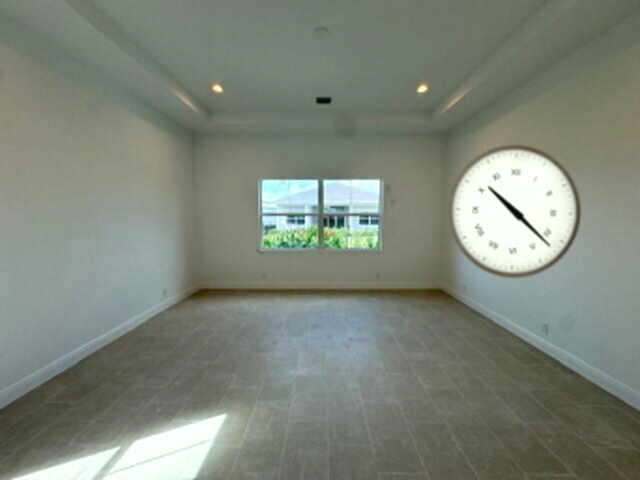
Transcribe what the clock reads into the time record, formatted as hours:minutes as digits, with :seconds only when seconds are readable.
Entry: 10:22
